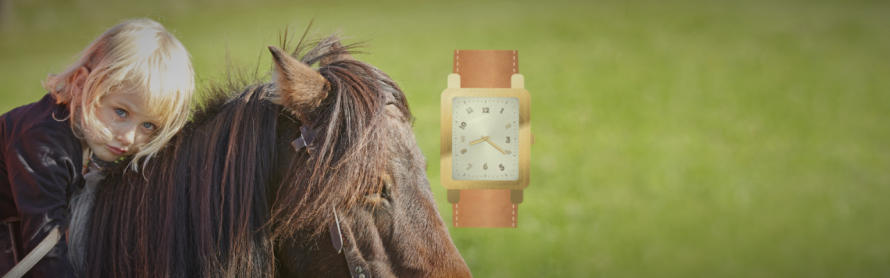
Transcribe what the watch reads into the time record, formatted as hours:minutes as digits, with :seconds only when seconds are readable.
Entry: 8:21
